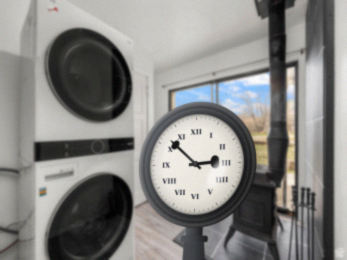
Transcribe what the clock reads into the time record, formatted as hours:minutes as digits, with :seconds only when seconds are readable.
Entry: 2:52
